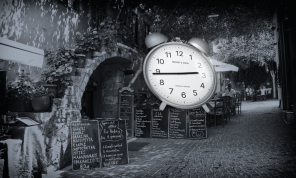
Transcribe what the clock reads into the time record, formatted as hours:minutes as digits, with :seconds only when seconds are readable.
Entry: 2:44
